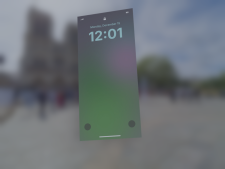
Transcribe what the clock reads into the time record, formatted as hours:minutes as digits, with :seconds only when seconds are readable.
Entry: 12:01
